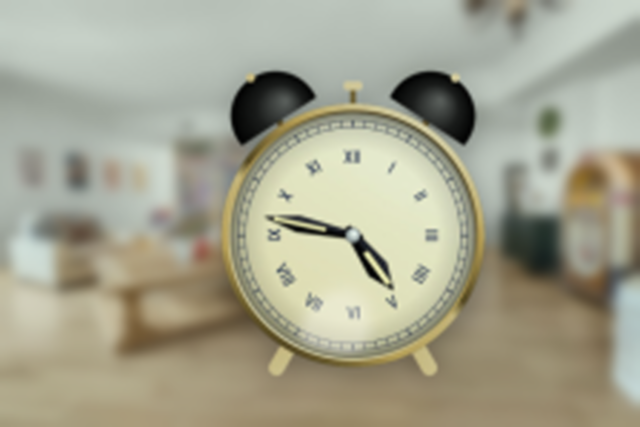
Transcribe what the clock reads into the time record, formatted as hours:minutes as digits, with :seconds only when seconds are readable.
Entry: 4:47
